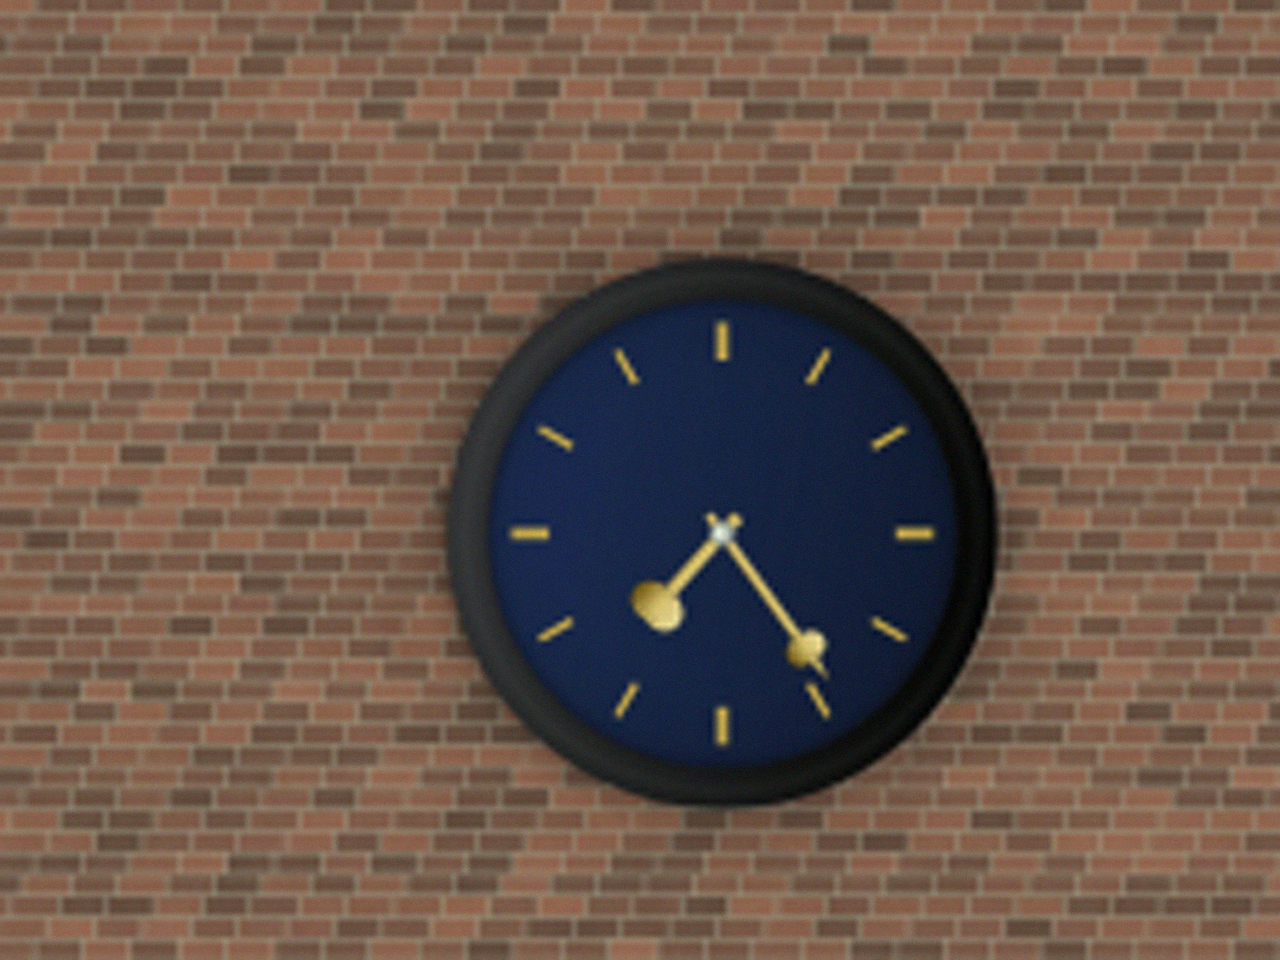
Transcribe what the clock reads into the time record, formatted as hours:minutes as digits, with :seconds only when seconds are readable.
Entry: 7:24
